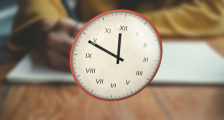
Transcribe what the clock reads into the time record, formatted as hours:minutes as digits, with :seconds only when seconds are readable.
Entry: 11:49
